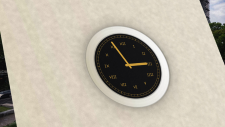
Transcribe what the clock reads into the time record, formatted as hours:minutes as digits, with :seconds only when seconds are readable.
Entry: 2:56
